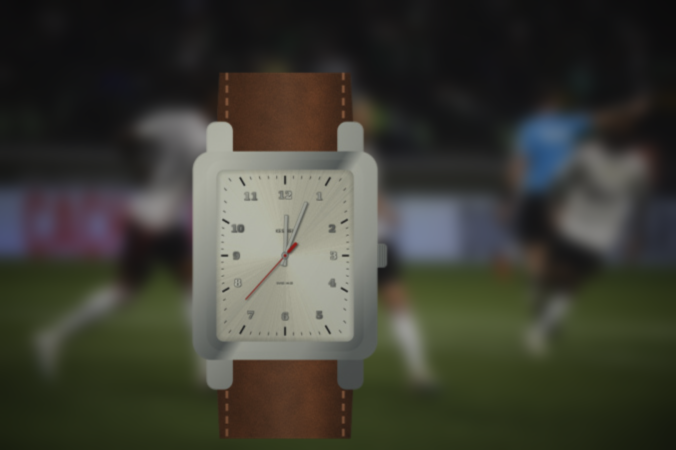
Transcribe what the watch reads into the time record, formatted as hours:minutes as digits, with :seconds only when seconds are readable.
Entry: 12:03:37
